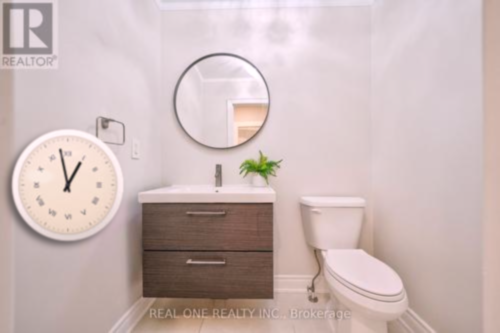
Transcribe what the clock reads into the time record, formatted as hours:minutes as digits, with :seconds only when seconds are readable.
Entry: 12:58
